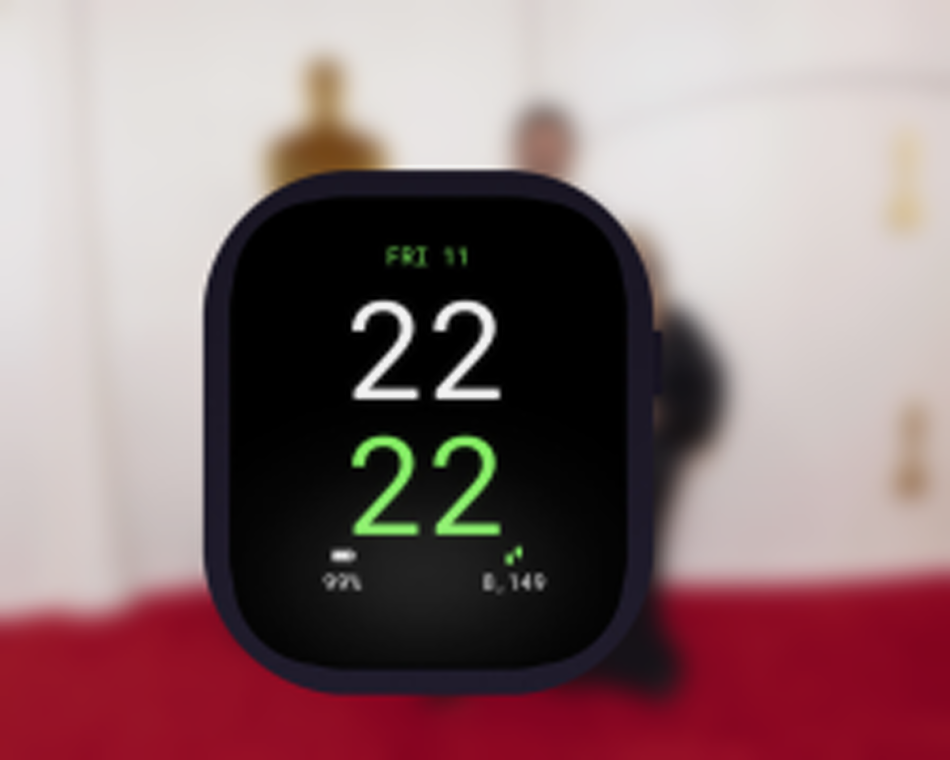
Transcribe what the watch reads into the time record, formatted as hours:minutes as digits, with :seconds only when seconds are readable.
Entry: 22:22
